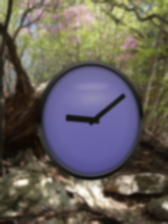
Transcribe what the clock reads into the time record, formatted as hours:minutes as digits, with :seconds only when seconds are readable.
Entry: 9:09
